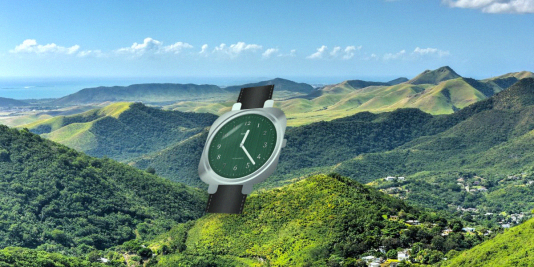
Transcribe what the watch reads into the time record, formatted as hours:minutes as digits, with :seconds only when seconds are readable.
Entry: 12:23
